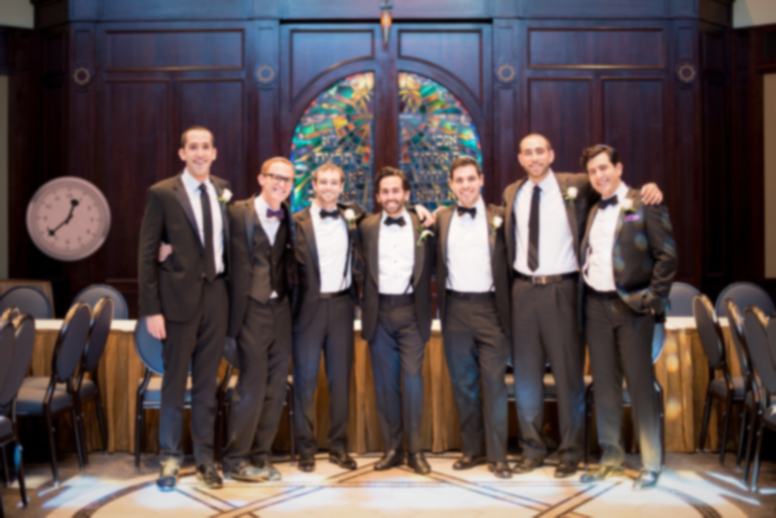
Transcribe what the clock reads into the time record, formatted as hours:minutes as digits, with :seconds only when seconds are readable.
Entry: 12:38
